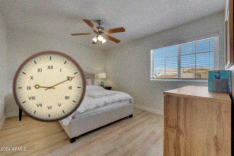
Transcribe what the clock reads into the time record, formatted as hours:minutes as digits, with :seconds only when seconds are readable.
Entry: 9:11
